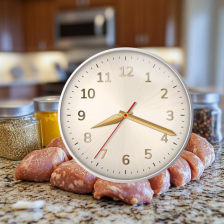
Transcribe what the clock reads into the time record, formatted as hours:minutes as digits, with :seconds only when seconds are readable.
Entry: 8:18:36
